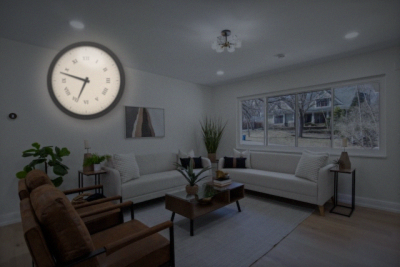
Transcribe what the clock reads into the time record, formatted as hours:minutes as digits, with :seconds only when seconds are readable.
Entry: 6:48
